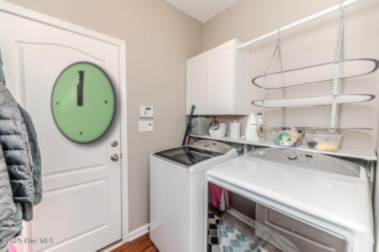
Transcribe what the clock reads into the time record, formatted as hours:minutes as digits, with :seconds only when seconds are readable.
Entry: 12:01
